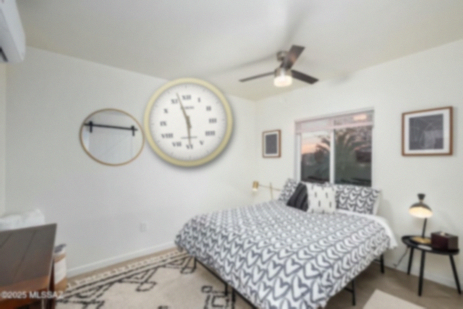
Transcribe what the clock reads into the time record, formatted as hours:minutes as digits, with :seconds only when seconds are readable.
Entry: 5:57
